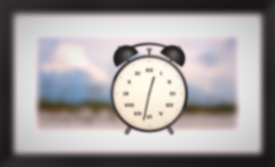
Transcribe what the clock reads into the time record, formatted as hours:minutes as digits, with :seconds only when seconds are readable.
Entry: 12:32
